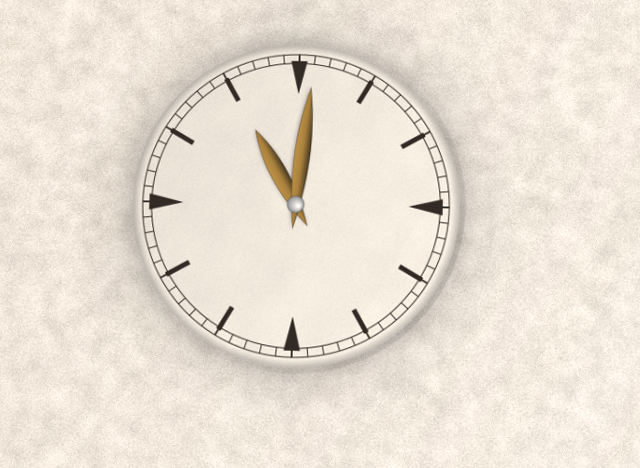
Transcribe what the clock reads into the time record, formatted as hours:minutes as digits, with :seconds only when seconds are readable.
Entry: 11:01
